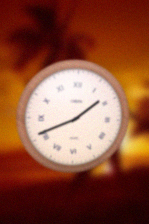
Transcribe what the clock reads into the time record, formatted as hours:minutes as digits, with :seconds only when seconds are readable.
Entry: 1:41
